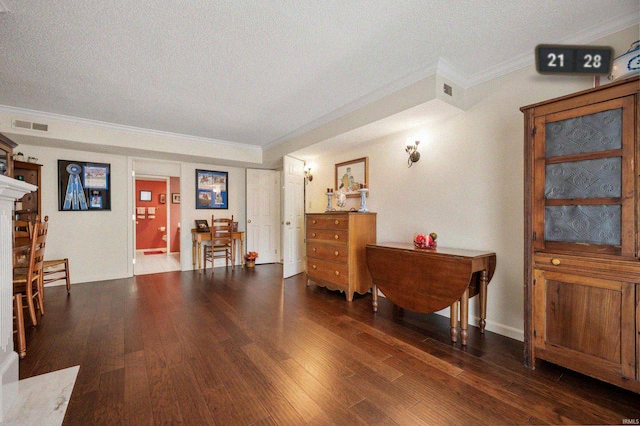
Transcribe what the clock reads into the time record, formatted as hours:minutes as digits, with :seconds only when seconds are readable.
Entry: 21:28
